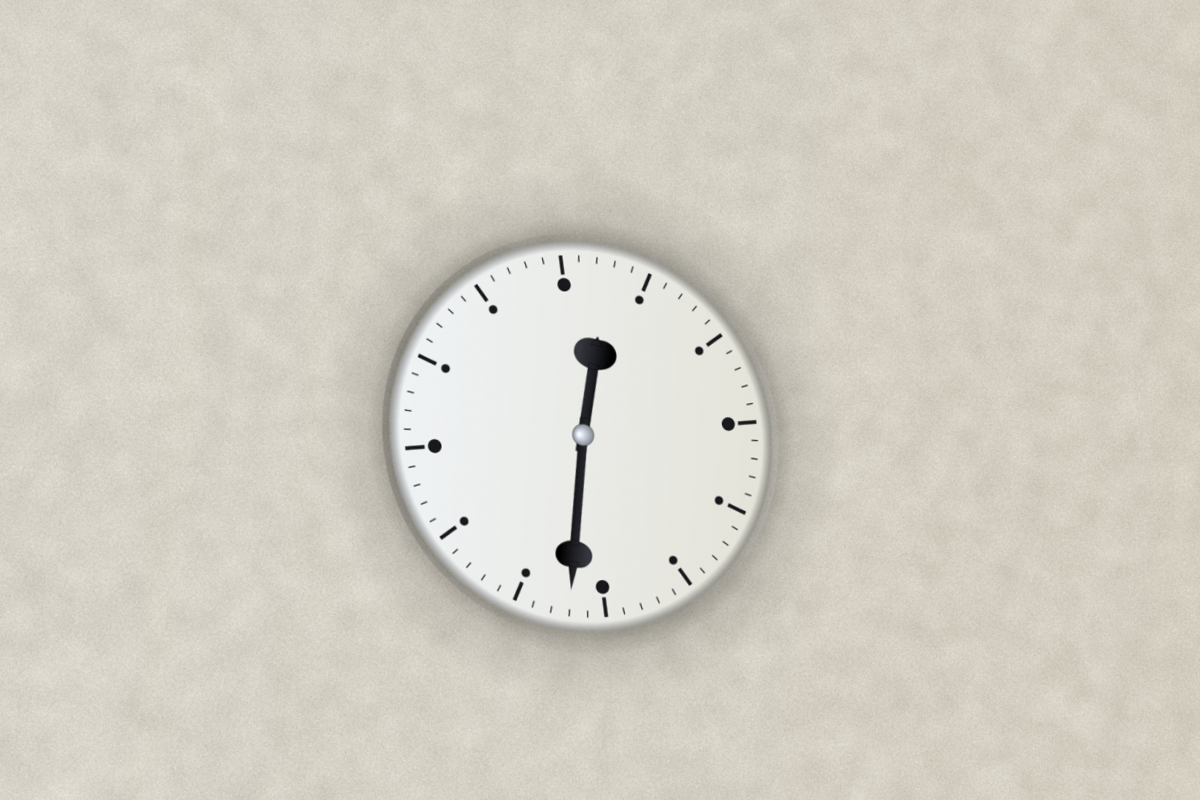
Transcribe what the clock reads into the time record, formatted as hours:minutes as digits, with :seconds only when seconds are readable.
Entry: 12:32
